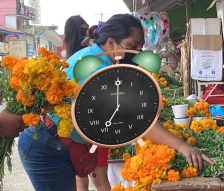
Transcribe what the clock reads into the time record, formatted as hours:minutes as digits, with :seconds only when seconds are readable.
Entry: 7:00
